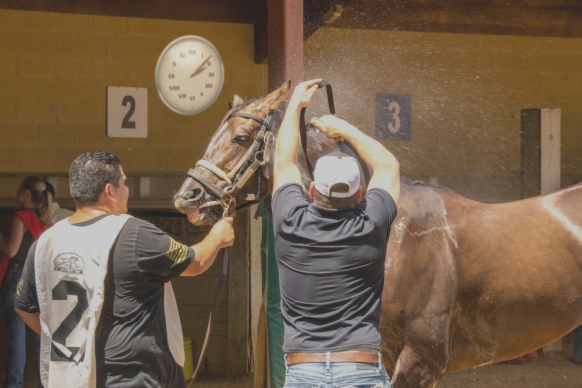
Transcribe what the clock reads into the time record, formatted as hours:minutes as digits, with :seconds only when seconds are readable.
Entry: 2:08
